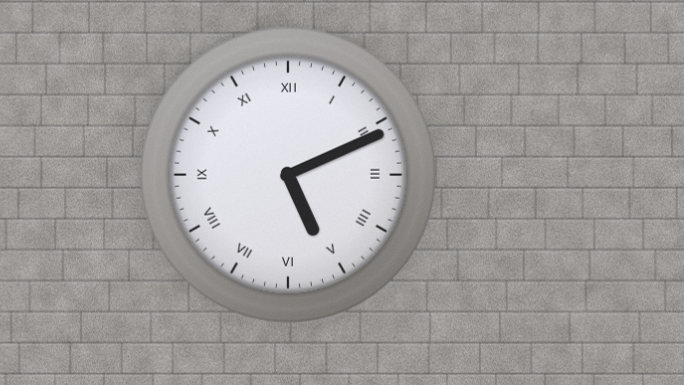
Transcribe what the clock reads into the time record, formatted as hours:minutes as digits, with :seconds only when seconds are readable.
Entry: 5:11
